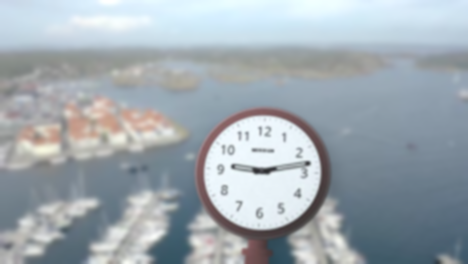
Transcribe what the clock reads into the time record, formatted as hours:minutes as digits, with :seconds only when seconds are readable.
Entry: 9:13
